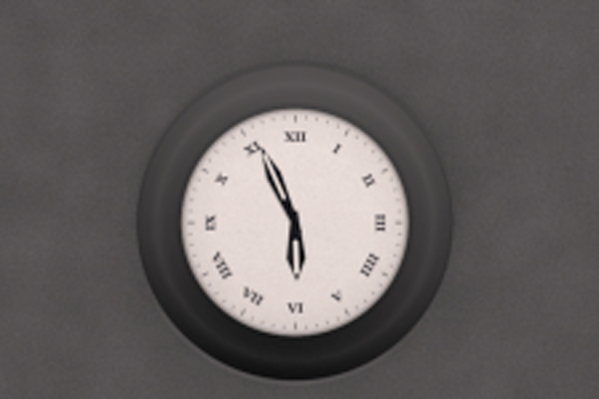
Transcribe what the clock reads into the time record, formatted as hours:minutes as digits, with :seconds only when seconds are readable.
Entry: 5:56
